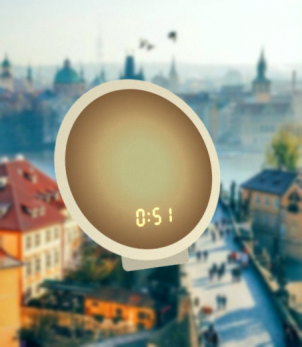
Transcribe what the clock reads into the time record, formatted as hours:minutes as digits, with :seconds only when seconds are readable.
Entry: 0:51
